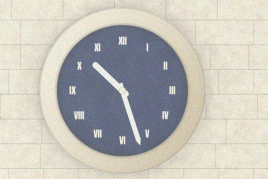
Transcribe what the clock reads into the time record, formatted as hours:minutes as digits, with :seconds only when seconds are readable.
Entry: 10:27
